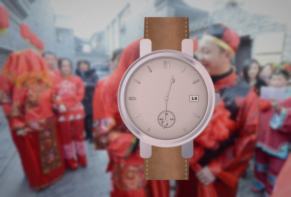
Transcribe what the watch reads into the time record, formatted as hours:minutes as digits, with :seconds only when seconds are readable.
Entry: 12:31
